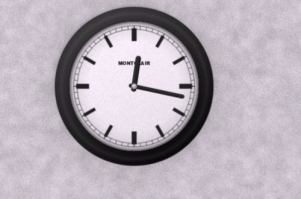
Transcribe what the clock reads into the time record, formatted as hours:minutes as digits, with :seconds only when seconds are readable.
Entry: 12:17
